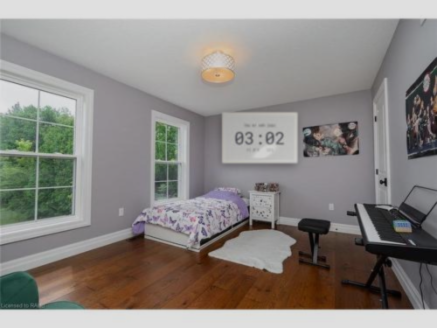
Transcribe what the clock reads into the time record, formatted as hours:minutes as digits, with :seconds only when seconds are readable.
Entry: 3:02
